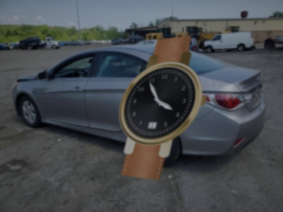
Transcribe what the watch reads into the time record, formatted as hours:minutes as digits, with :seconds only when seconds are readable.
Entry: 3:54
